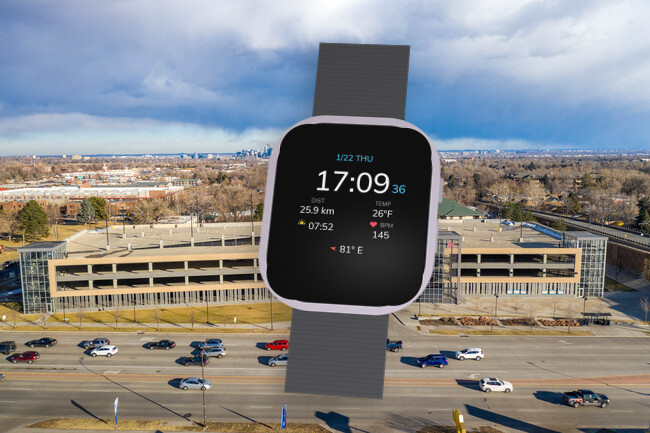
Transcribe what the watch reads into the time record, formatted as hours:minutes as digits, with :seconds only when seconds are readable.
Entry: 17:09:36
